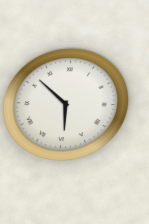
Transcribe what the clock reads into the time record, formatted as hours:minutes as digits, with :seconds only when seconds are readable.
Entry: 5:52
